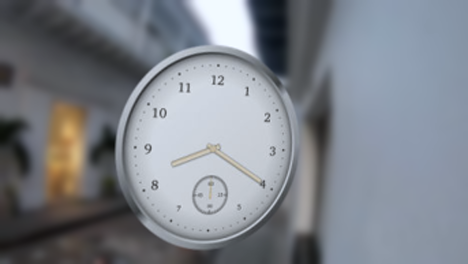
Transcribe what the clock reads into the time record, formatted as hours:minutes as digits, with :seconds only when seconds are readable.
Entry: 8:20
